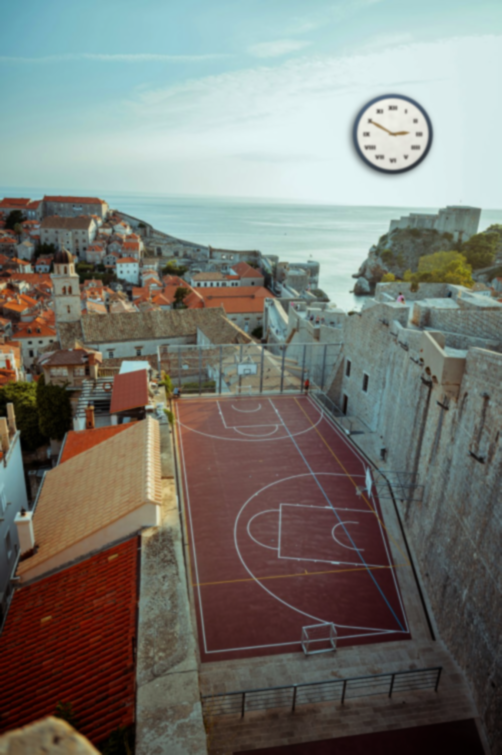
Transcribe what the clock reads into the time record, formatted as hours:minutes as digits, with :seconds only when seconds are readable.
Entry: 2:50
